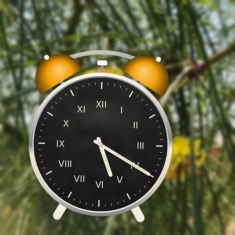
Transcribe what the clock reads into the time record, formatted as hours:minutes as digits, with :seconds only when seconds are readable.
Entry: 5:20
